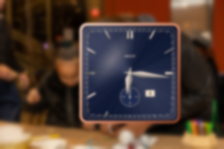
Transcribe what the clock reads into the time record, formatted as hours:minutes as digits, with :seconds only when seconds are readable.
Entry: 6:16
